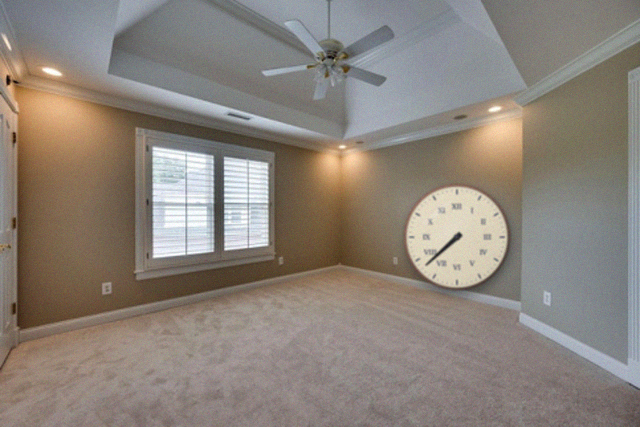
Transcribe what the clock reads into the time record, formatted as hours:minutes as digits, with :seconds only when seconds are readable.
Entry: 7:38
